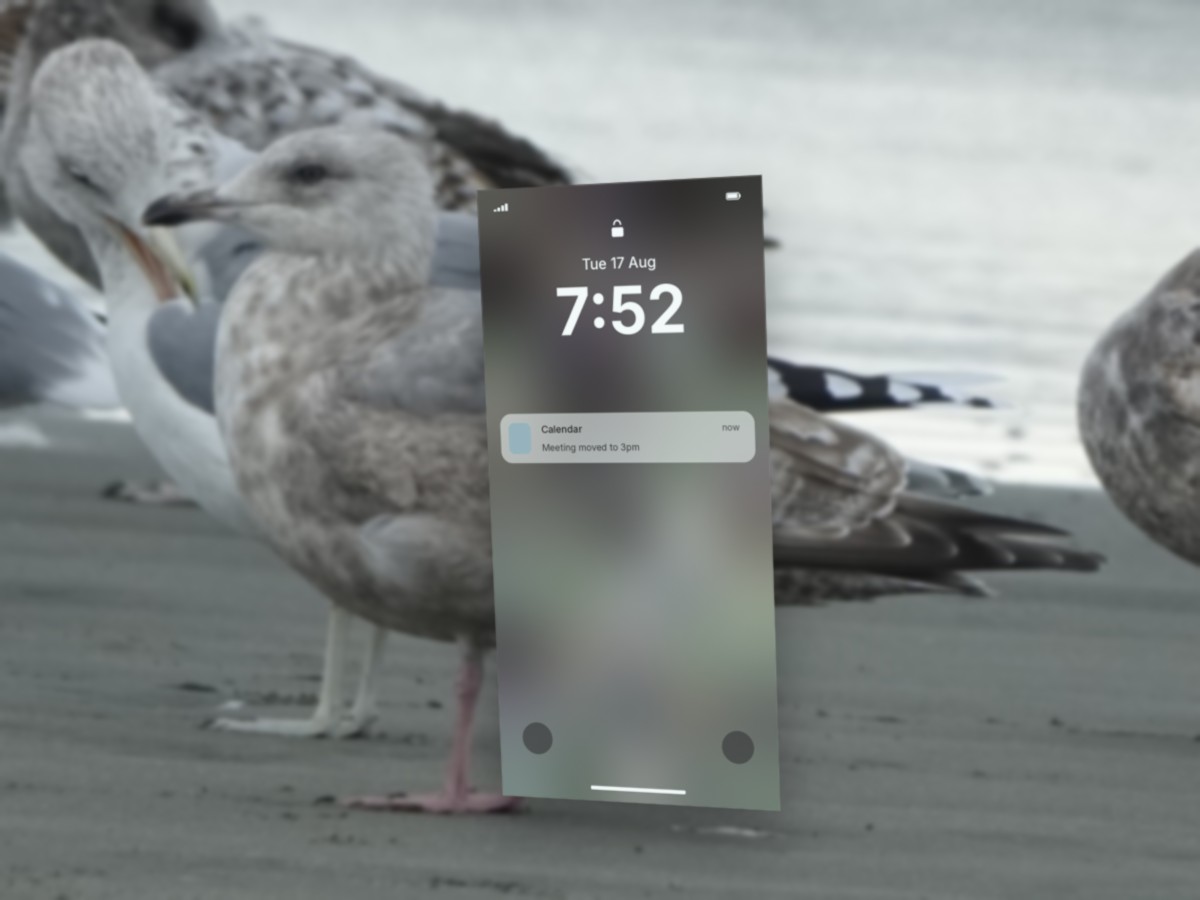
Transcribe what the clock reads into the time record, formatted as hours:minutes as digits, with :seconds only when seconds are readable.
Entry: 7:52
